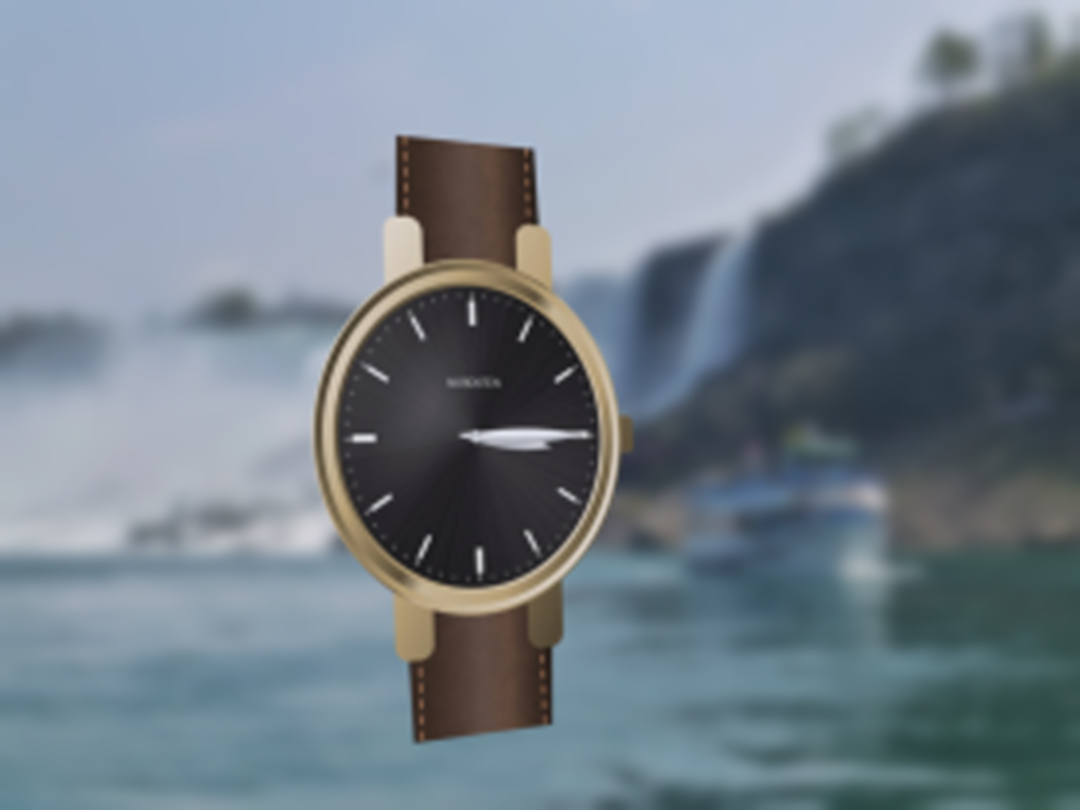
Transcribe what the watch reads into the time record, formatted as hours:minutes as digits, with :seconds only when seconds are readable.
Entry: 3:15
